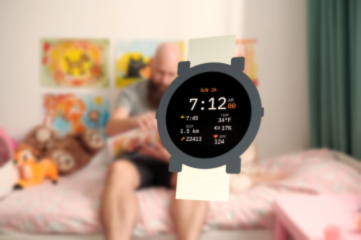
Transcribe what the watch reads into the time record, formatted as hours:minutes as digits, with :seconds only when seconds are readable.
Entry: 7:12
